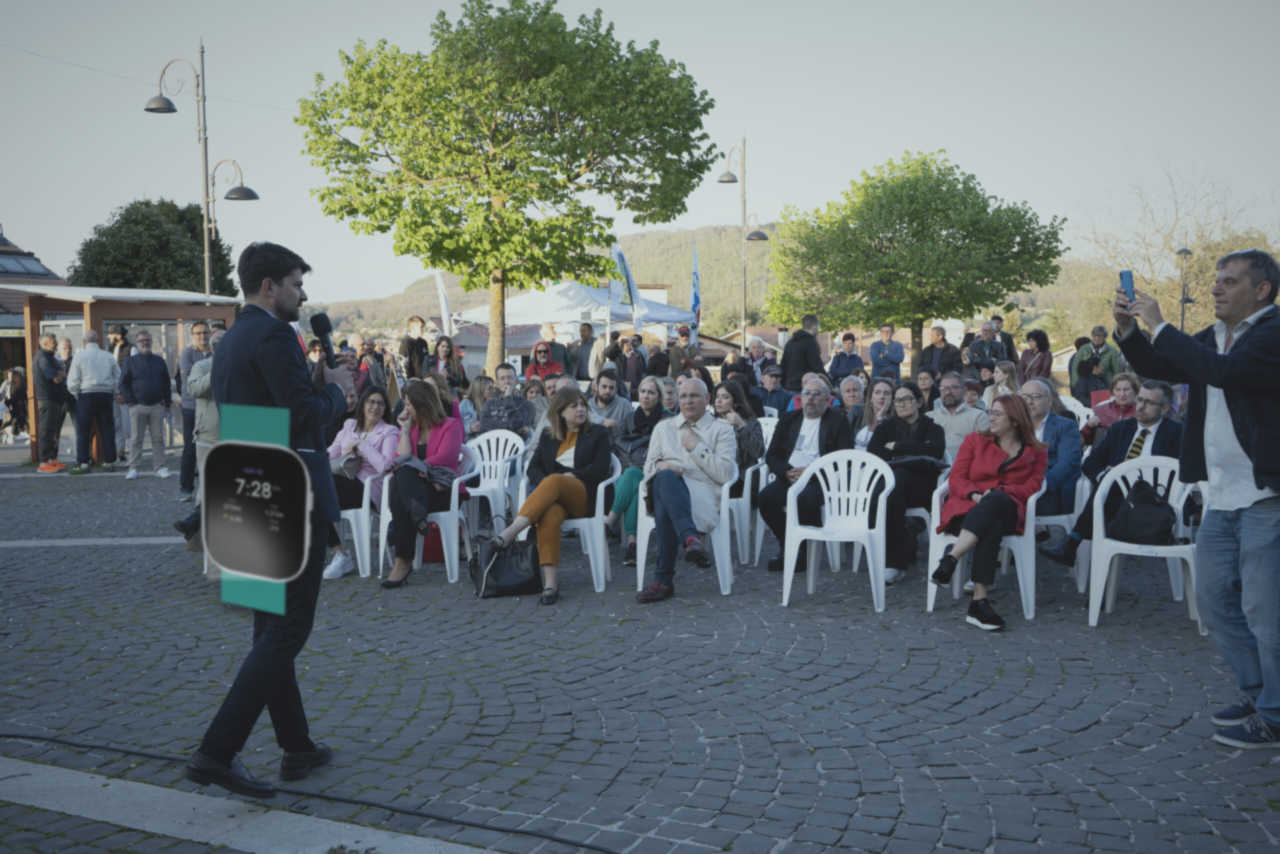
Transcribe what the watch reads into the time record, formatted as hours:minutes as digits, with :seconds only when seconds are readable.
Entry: 7:28
